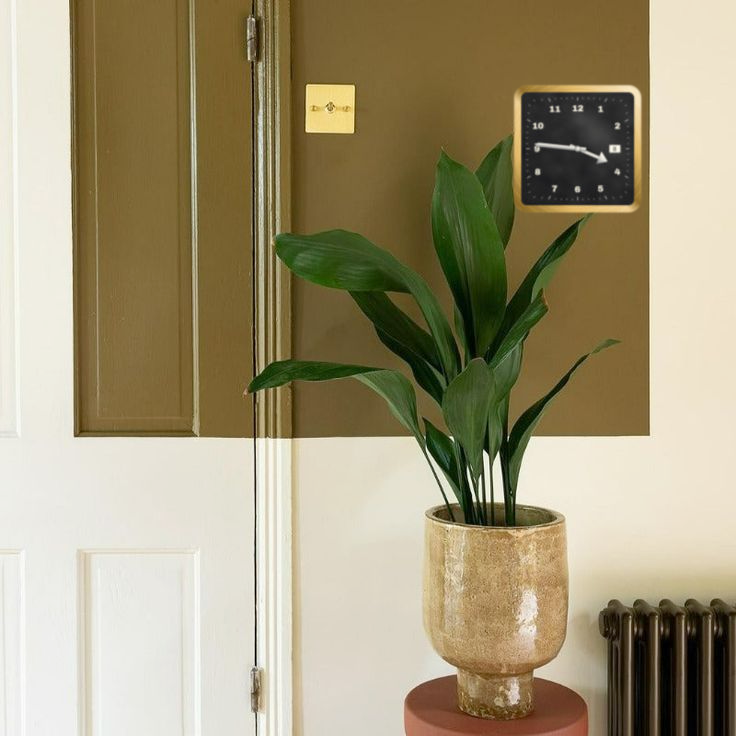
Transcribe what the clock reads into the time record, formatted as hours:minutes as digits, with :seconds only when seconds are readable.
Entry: 3:46
